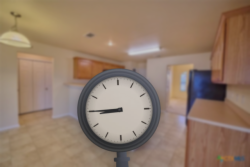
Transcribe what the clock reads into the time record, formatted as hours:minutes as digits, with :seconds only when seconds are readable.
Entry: 8:45
